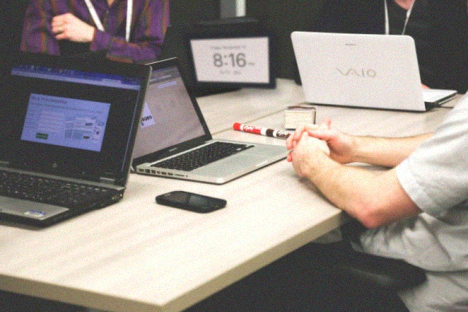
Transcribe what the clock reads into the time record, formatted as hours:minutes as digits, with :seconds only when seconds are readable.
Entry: 8:16
